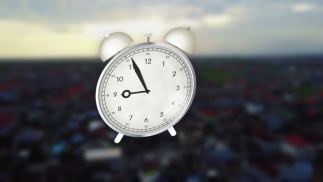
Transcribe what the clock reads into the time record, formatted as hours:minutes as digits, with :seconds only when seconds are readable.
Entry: 8:56
